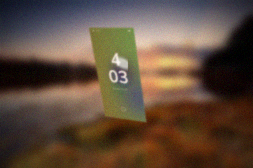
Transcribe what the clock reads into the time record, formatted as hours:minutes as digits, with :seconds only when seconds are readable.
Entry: 4:03
